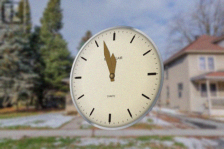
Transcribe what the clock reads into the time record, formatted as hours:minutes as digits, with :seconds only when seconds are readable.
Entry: 11:57
